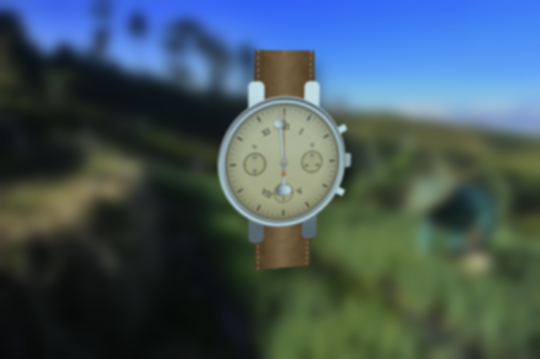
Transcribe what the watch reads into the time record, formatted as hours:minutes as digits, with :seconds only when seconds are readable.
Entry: 5:59
